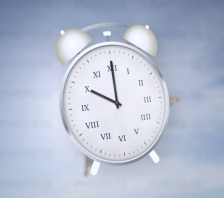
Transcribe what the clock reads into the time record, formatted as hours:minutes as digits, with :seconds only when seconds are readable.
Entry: 10:00
